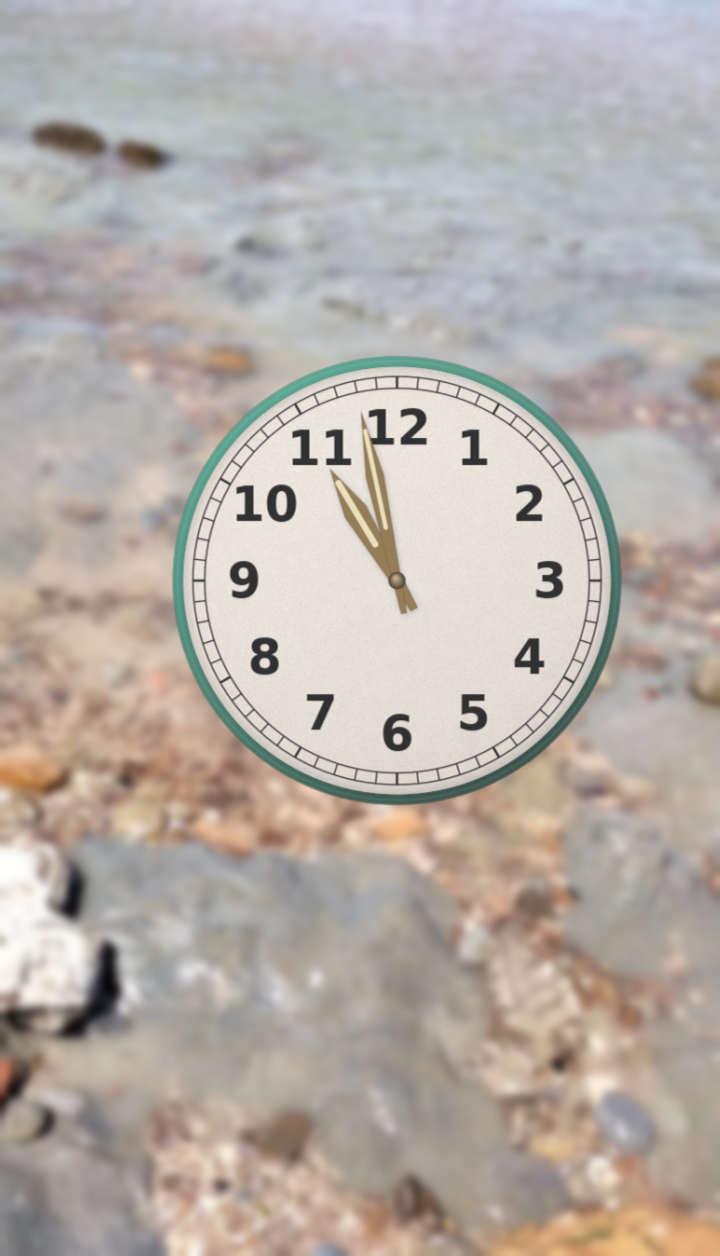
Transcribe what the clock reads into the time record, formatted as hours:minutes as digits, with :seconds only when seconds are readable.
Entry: 10:58
